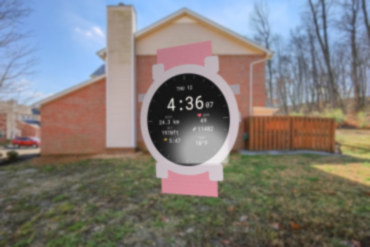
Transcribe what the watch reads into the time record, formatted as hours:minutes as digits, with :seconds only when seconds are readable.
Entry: 4:36
